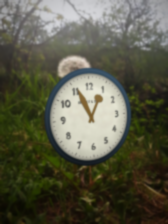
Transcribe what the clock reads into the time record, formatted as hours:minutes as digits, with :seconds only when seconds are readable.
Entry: 12:56
